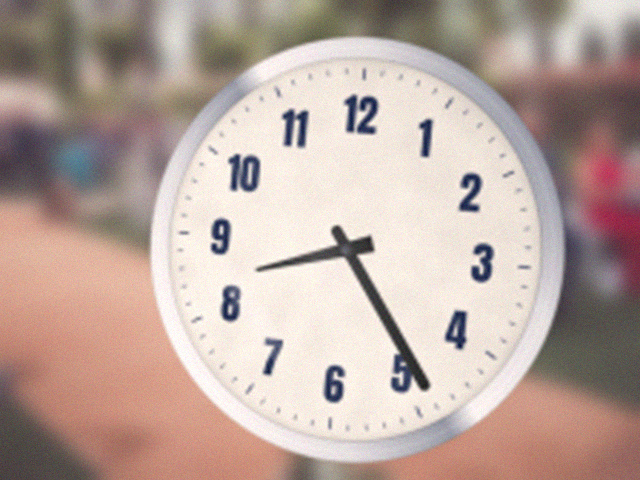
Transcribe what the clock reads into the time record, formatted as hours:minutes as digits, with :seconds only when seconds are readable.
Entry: 8:24
